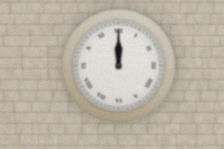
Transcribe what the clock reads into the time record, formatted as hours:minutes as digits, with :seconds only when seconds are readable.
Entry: 12:00
